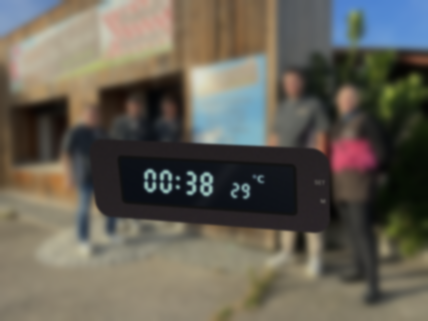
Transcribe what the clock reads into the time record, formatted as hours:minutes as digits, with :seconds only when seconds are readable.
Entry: 0:38
